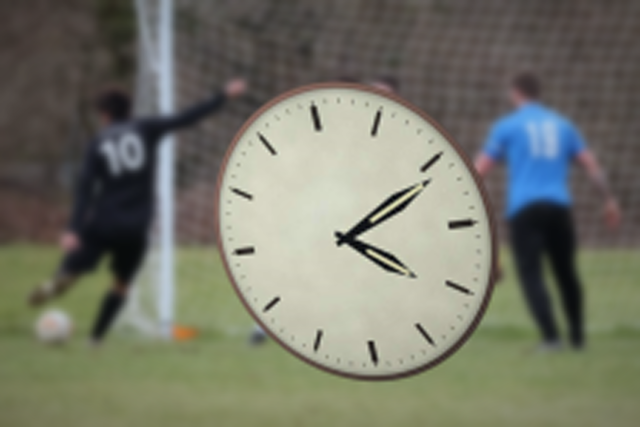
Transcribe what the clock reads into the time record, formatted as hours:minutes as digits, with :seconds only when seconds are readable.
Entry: 4:11
